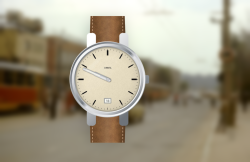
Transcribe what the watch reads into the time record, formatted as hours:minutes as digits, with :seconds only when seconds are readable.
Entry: 9:49
